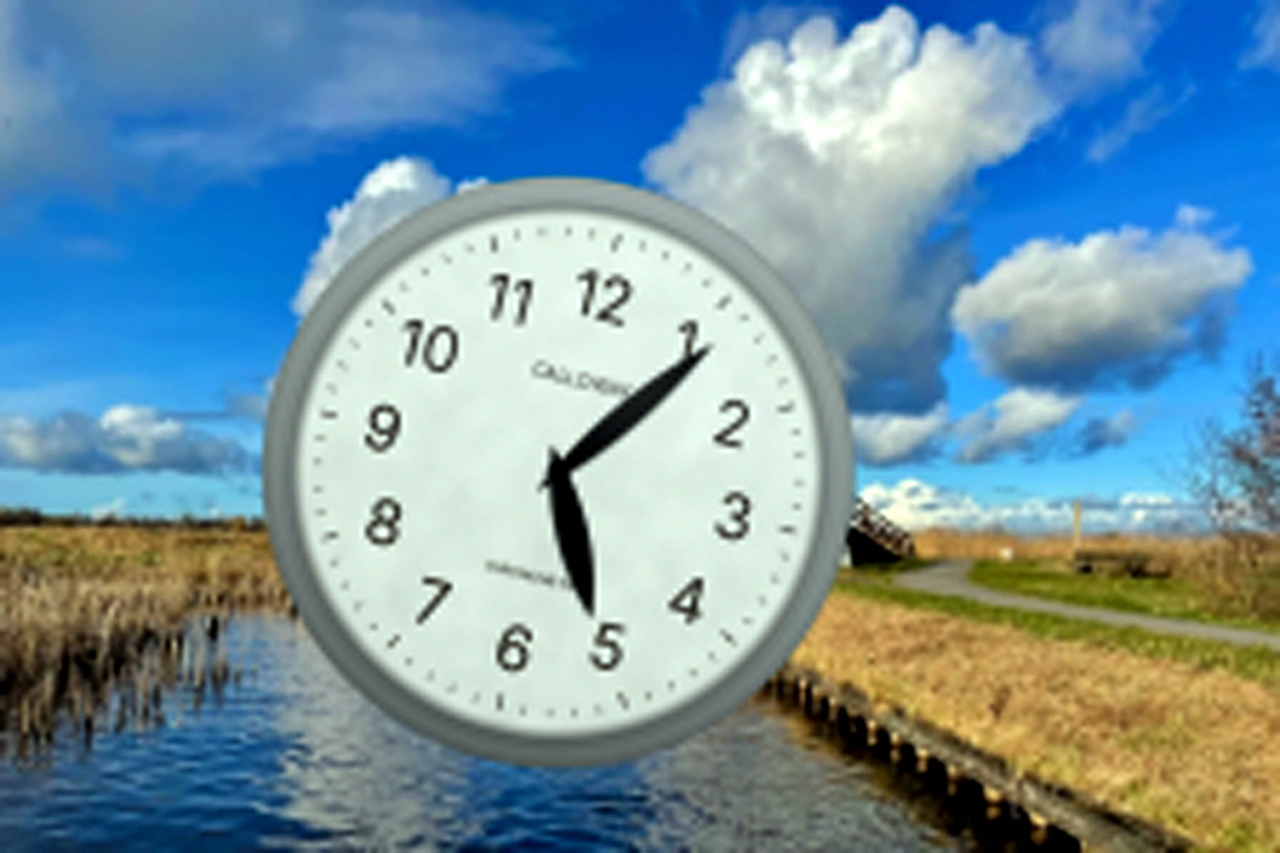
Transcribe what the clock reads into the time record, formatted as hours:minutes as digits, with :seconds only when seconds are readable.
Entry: 5:06
